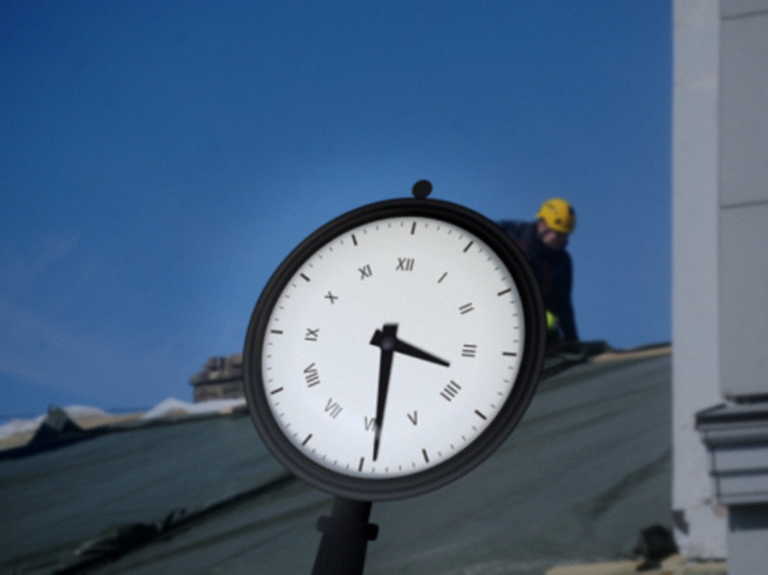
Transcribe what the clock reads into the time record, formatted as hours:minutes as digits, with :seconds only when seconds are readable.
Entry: 3:29
